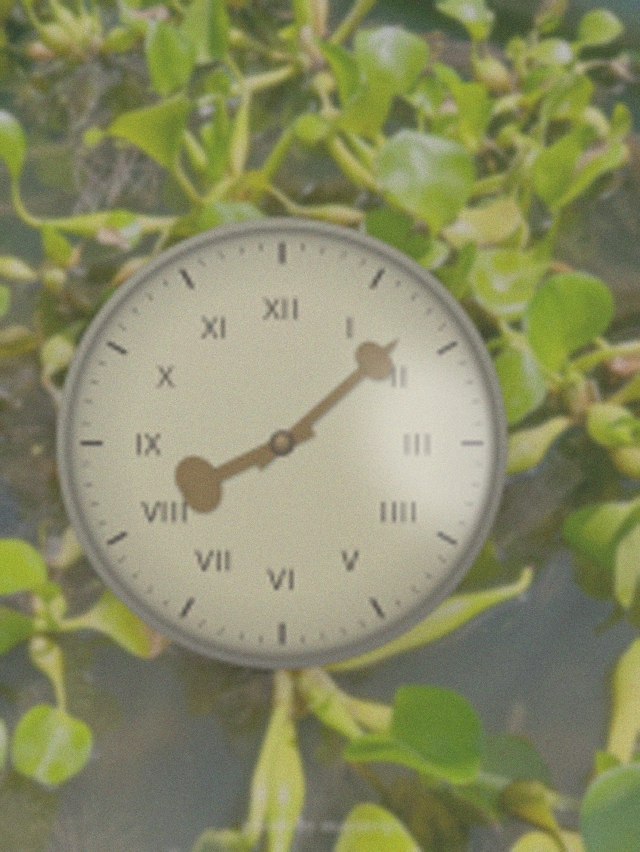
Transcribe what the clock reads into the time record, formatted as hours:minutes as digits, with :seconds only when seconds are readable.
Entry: 8:08
